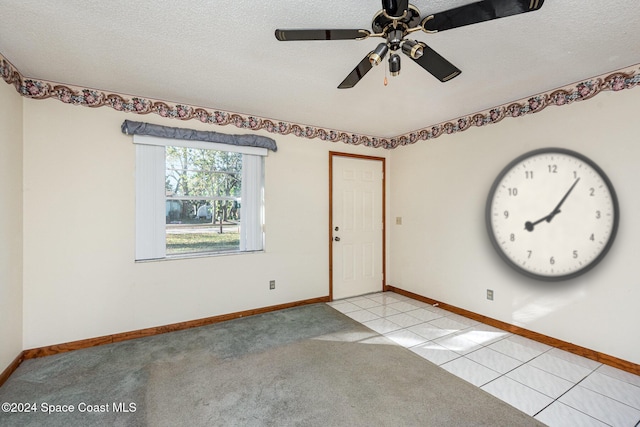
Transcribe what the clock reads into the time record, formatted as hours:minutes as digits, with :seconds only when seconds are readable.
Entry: 8:06
